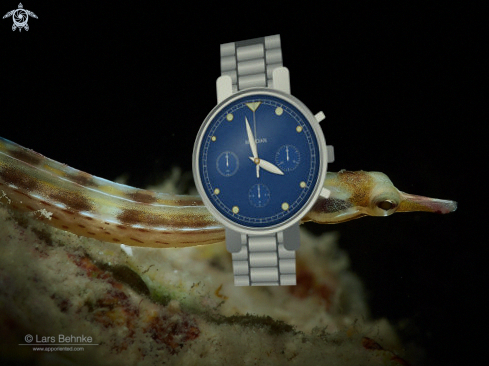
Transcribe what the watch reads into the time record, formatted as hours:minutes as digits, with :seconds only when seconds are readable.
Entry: 3:58
